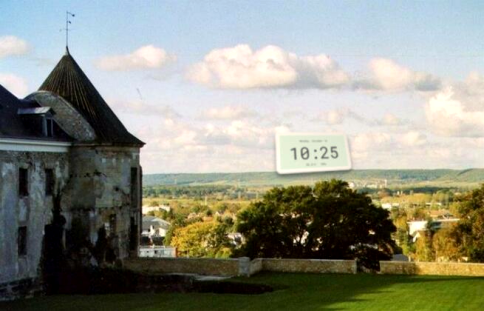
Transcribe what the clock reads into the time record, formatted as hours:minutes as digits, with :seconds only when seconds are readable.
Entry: 10:25
